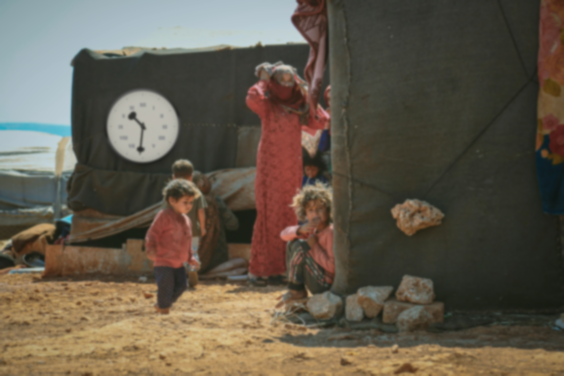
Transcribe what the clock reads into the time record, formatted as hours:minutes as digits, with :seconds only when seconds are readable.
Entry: 10:31
